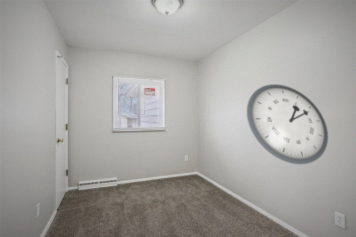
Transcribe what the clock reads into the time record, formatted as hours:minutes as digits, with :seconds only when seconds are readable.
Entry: 1:11
